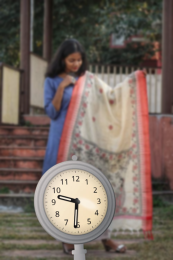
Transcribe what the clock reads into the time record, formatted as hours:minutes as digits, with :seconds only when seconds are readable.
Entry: 9:31
